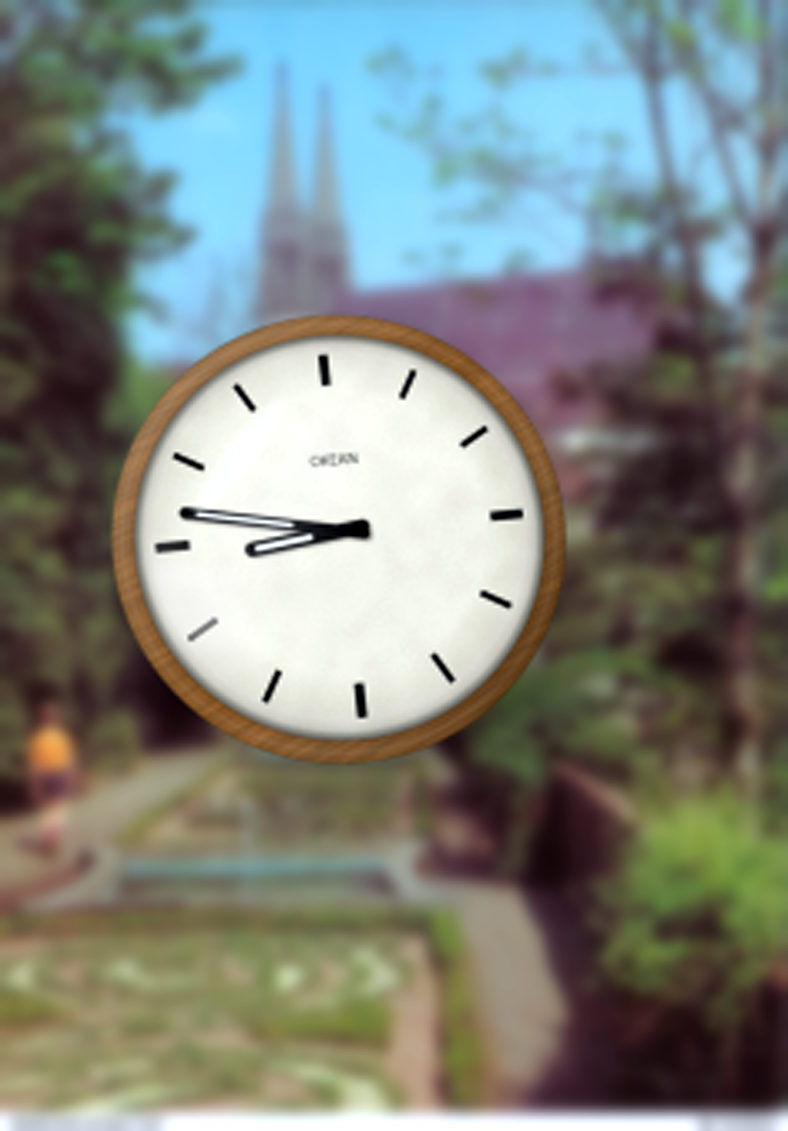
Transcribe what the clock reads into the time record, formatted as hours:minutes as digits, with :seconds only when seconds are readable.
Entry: 8:47
